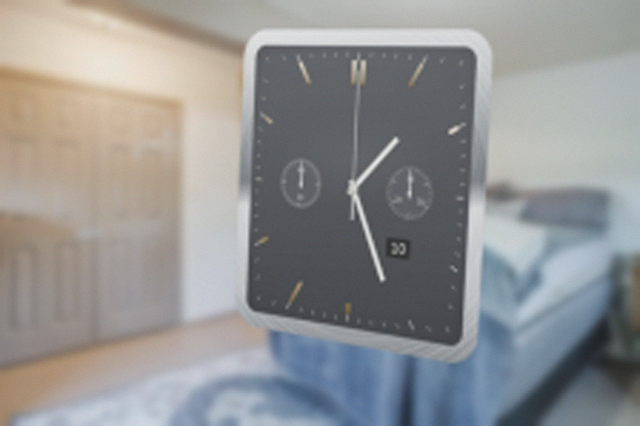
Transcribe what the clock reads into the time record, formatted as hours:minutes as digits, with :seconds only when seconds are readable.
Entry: 1:26
